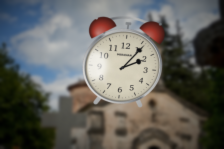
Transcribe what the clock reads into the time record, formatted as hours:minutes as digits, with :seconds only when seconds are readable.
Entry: 2:06
